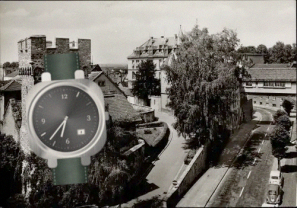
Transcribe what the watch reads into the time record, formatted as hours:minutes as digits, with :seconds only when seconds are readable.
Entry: 6:37
